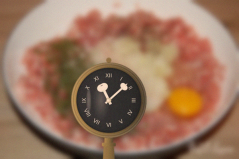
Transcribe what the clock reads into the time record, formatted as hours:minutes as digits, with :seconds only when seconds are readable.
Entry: 11:08
